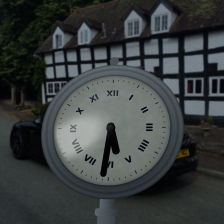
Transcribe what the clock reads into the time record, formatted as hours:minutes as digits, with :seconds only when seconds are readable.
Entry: 5:31
